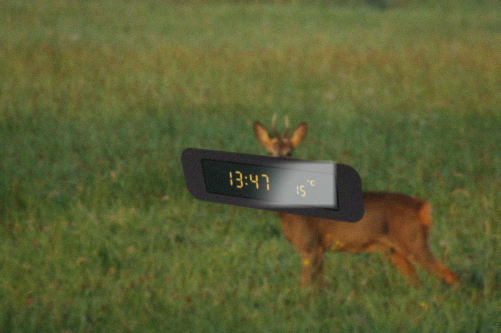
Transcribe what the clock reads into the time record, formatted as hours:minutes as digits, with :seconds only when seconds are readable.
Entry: 13:47
